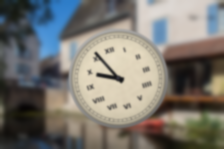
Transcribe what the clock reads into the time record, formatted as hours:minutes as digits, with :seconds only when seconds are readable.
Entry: 9:56
